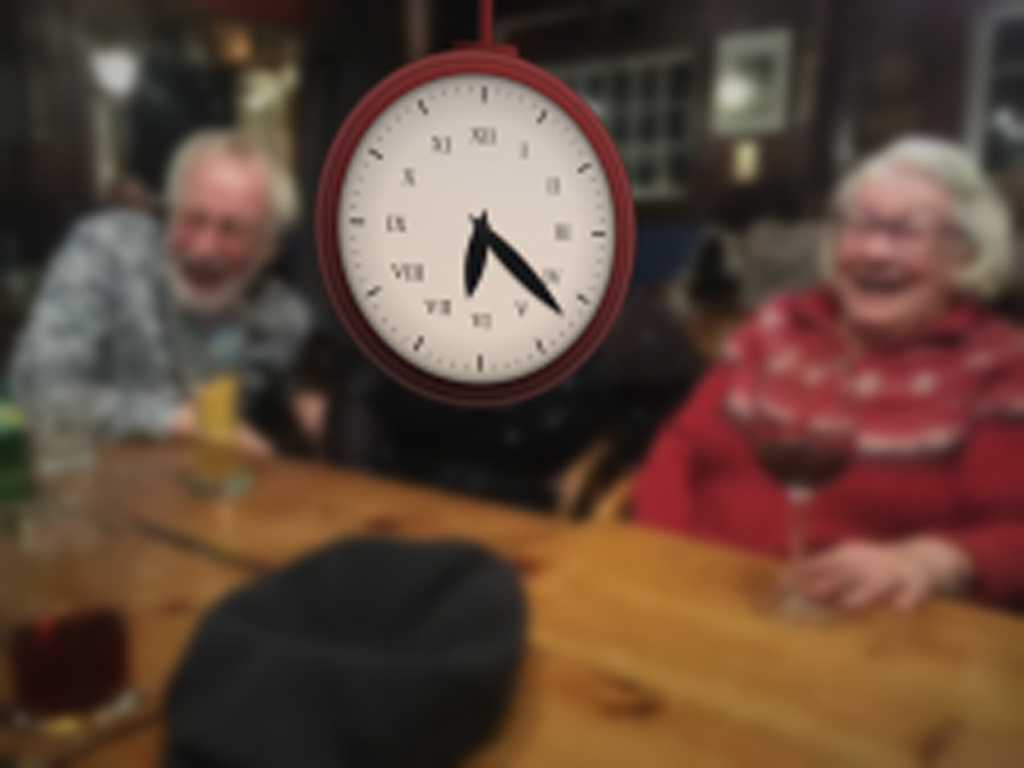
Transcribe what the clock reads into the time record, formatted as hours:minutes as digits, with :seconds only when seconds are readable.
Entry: 6:22
